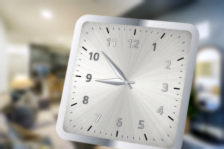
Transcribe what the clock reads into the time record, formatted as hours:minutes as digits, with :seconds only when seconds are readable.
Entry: 8:52
